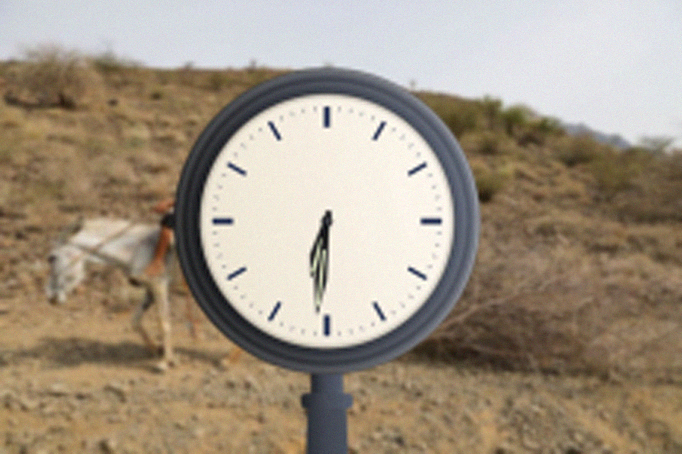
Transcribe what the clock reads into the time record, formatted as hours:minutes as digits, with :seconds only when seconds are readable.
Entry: 6:31
